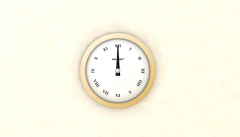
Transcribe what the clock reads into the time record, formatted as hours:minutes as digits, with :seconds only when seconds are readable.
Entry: 12:00
